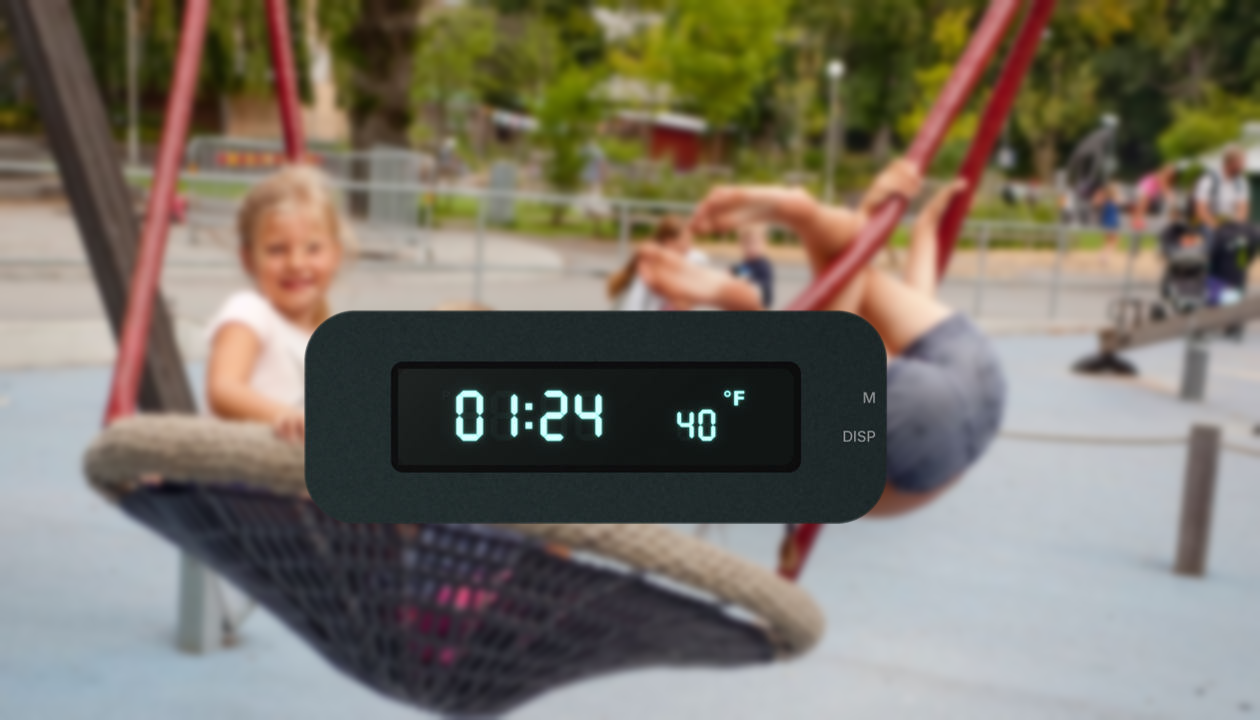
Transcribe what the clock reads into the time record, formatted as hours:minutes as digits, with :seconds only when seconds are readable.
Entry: 1:24
